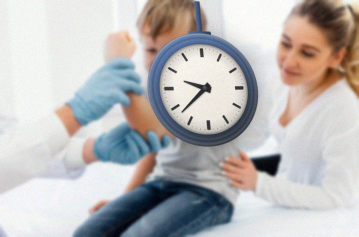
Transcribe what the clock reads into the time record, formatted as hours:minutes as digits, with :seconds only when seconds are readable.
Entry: 9:38
